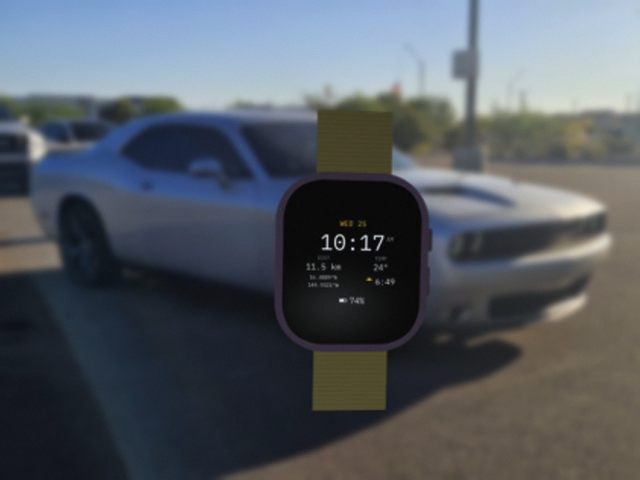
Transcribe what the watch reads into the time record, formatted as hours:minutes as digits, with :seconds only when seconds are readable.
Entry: 10:17
